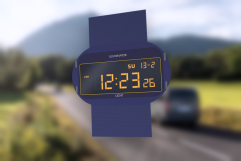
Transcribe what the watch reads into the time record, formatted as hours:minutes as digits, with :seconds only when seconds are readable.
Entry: 12:23:26
